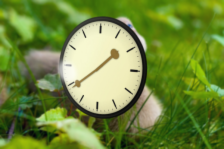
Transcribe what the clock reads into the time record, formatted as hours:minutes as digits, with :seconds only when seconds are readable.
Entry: 1:39
